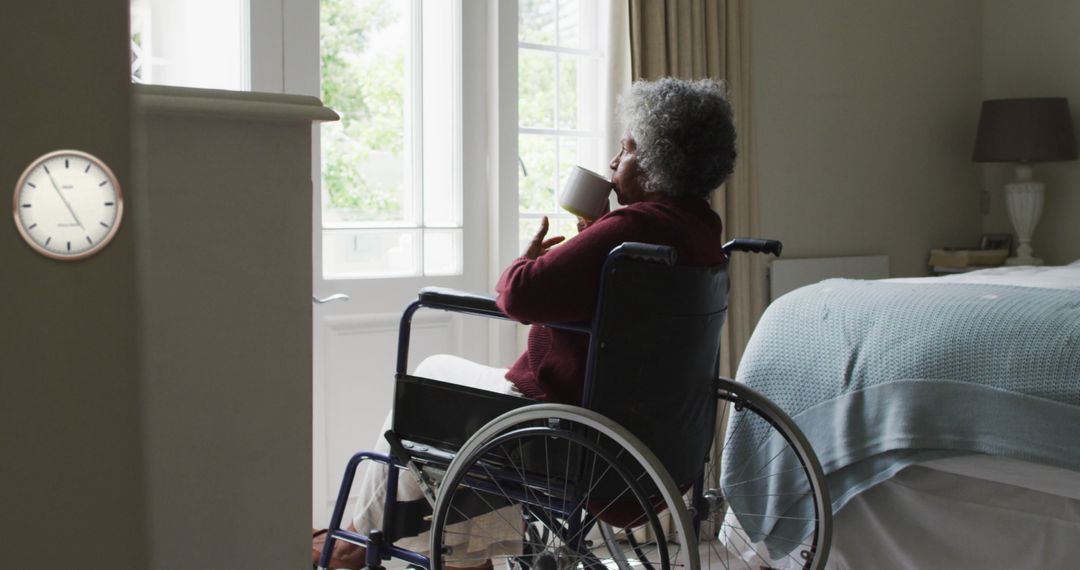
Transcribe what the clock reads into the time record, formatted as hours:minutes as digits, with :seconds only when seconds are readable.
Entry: 4:55
